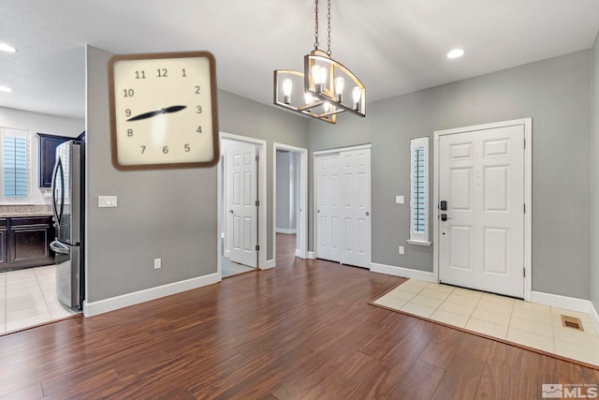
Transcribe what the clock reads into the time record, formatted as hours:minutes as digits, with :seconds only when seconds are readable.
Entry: 2:43
